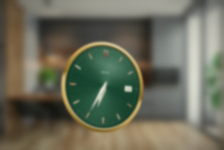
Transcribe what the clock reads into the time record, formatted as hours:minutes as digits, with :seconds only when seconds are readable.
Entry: 6:35
